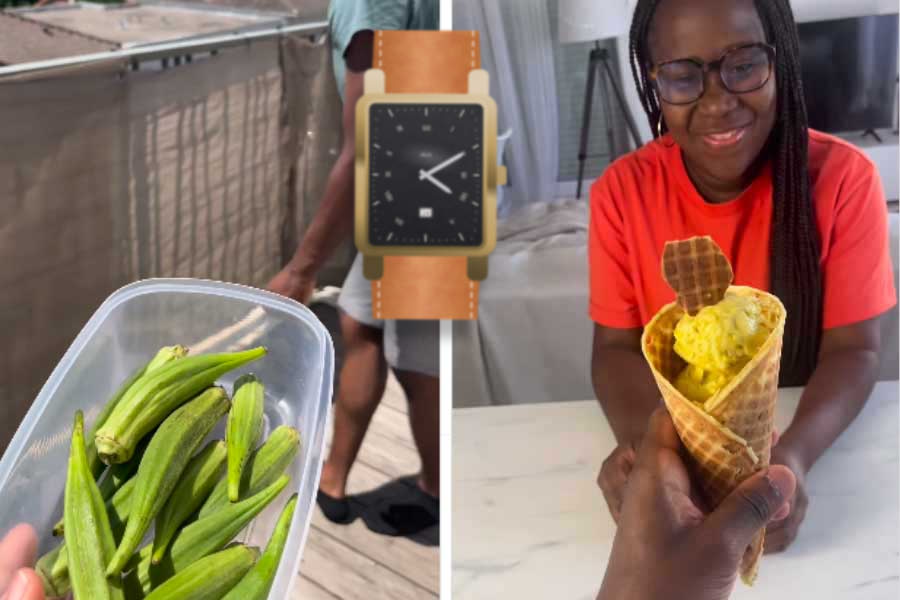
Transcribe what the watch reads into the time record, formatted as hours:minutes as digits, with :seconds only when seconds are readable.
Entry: 4:10
